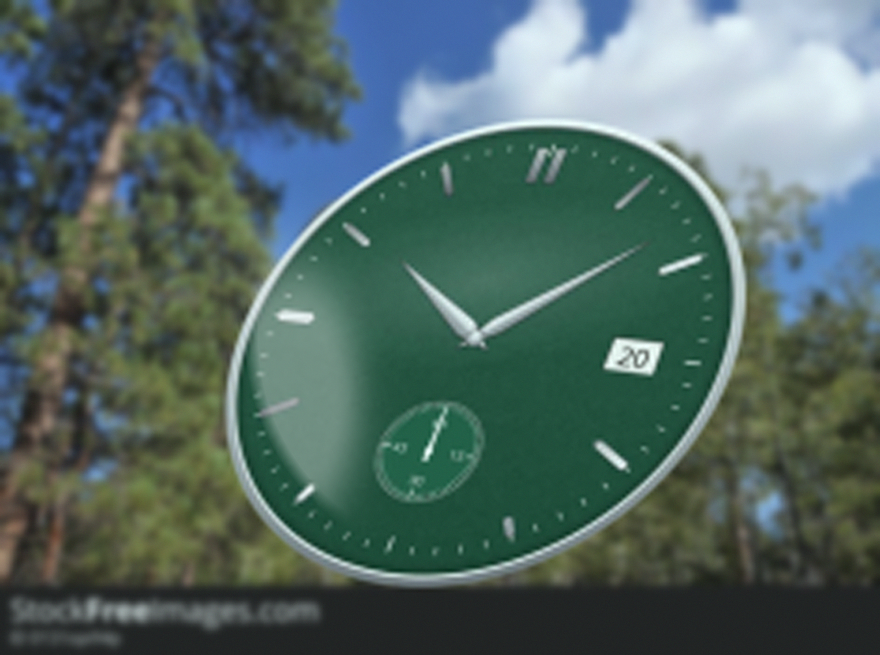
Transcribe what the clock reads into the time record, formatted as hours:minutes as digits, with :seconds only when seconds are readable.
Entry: 10:08
